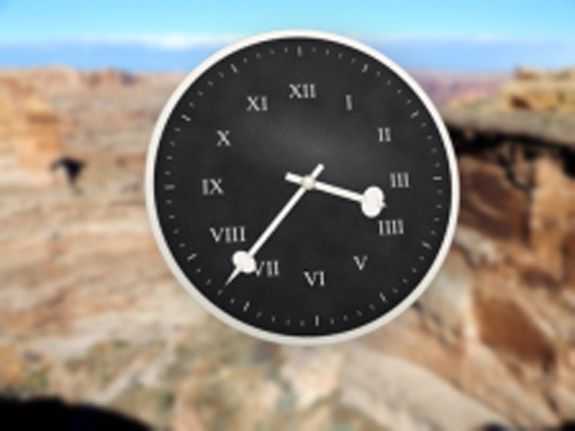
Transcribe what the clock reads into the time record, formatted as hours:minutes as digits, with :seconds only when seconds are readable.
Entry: 3:37
